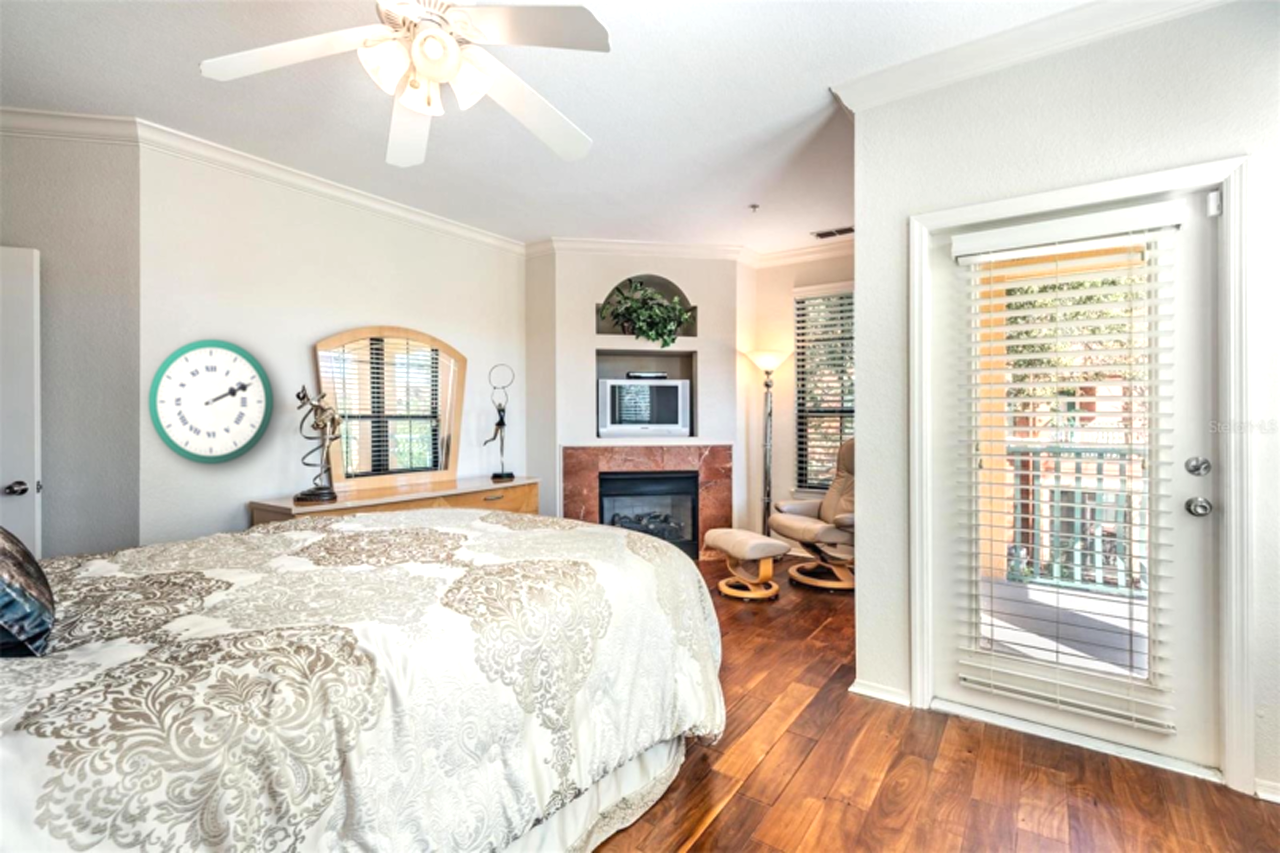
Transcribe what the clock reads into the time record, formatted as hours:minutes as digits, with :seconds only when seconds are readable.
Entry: 2:11
